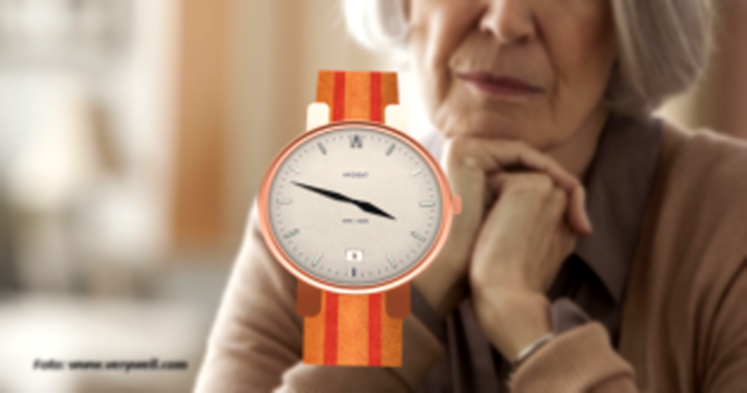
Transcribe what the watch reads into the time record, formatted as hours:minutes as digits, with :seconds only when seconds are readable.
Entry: 3:48
